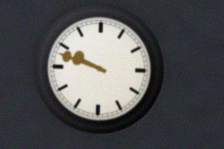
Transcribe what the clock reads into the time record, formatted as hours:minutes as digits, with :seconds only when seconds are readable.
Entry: 9:48
